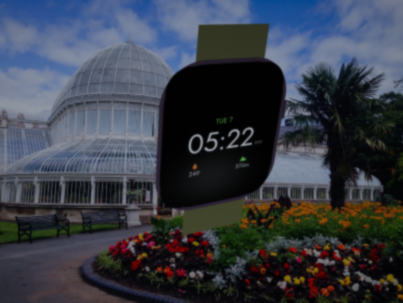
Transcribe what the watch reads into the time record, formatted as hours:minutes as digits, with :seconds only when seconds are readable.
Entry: 5:22
